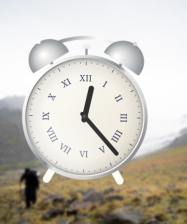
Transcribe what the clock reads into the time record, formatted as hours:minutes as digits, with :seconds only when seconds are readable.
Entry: 12:23
